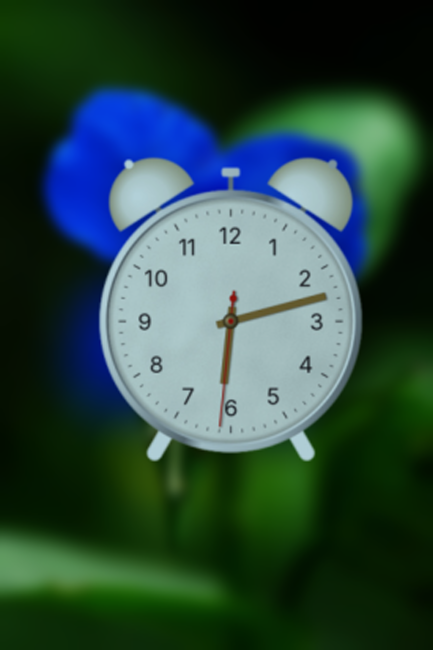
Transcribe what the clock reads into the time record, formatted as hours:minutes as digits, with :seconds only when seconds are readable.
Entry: 6:12:31
